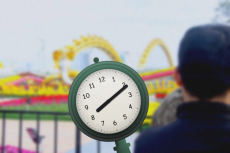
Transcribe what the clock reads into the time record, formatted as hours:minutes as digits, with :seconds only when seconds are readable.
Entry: 8:11
